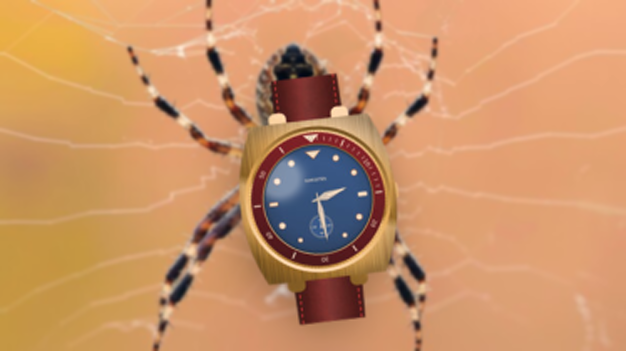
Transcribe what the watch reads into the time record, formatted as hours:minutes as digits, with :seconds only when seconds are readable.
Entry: 2:29
